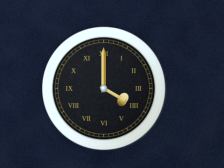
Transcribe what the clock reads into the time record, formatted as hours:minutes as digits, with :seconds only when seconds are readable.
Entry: 4:00
